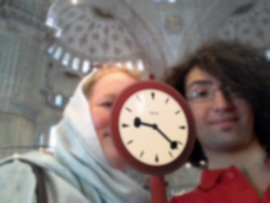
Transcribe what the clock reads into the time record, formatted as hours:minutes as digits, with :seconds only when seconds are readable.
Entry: 9:22
